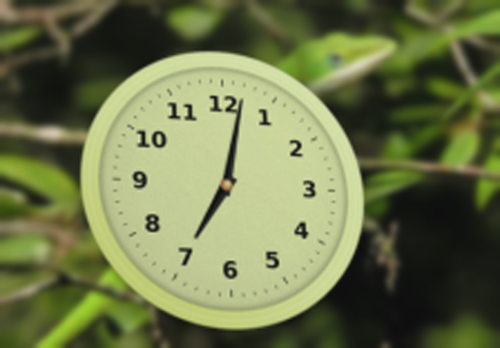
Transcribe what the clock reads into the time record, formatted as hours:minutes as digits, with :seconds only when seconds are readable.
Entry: 7:02
